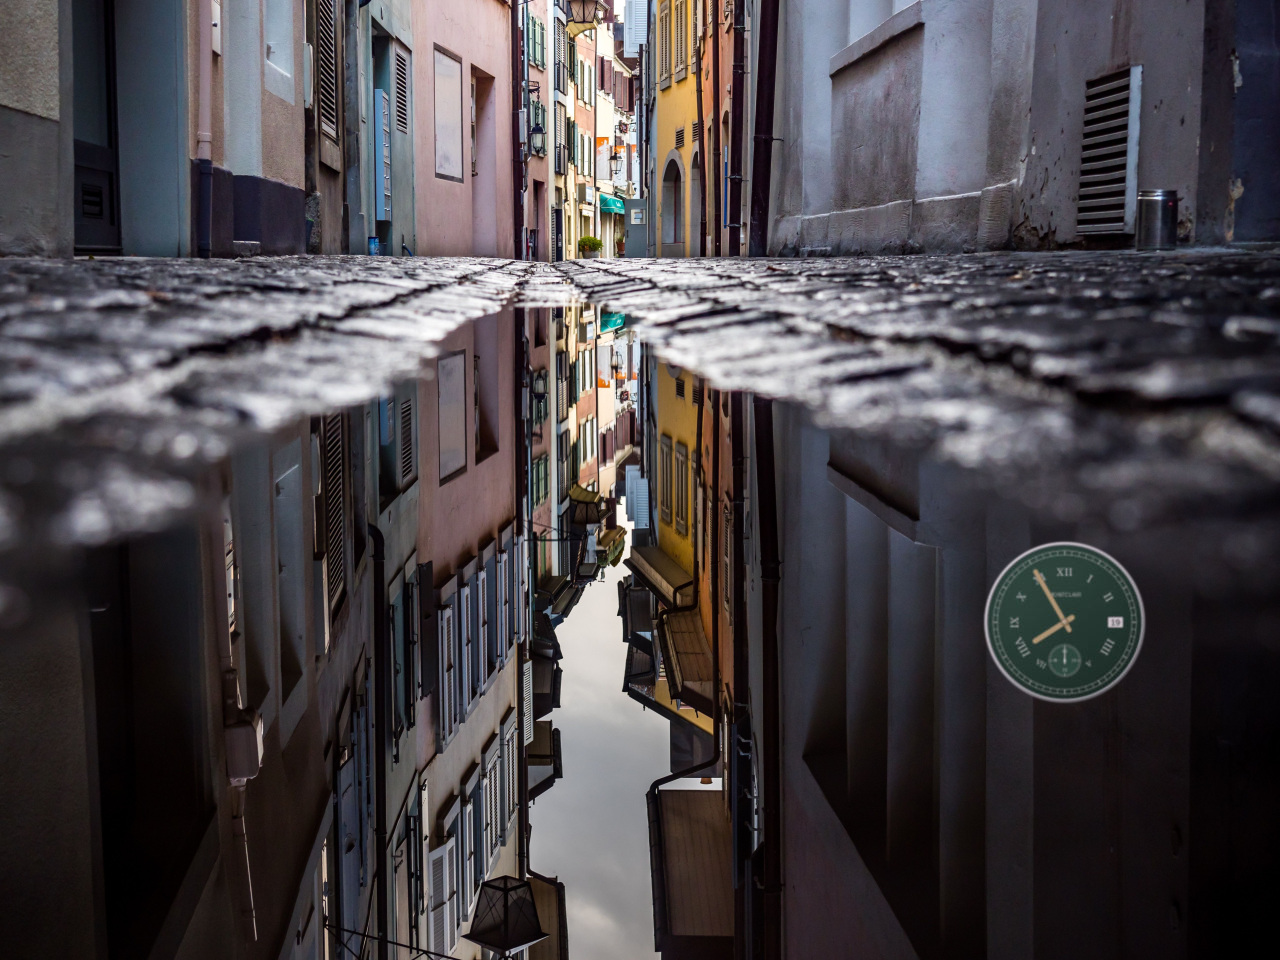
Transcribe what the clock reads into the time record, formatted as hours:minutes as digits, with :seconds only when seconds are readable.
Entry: 7:55
